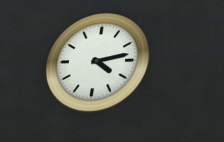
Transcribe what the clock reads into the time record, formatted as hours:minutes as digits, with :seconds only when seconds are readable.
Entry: 4:13
